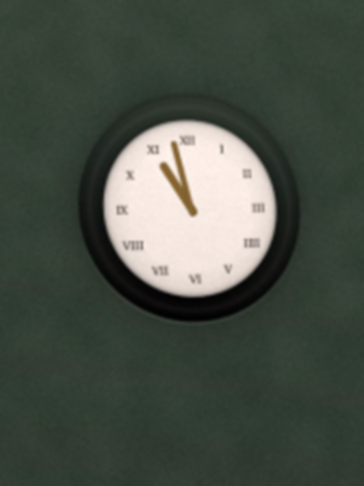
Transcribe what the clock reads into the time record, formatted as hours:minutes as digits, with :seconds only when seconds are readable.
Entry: 10:58
